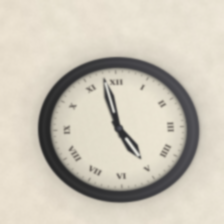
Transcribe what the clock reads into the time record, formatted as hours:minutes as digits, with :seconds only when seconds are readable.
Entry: 4:58
